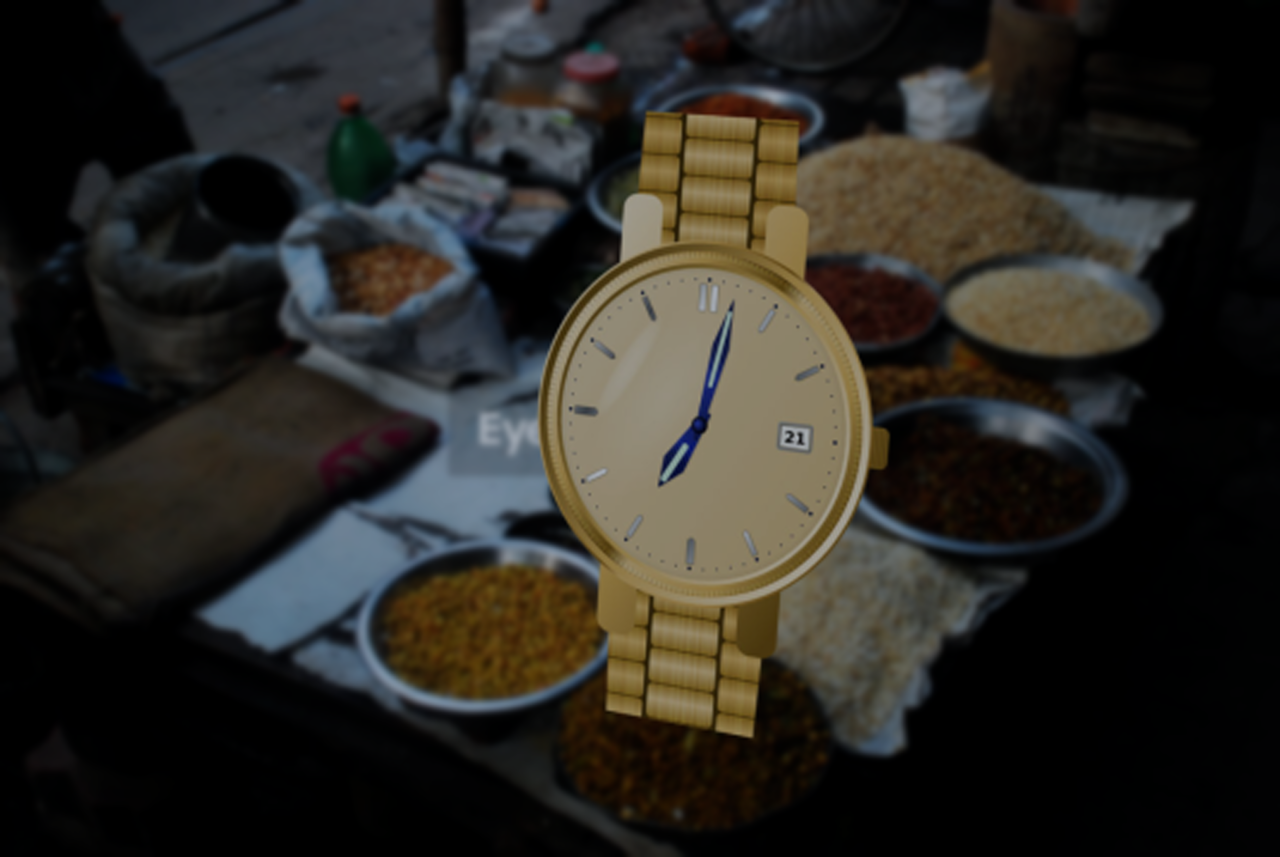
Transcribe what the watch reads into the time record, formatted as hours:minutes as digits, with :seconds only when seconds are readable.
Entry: 7:02
